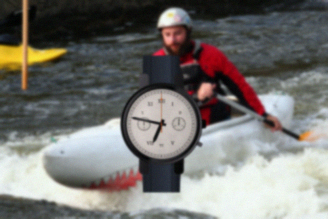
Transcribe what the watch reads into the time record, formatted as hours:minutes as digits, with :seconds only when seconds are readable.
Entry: 6:47
